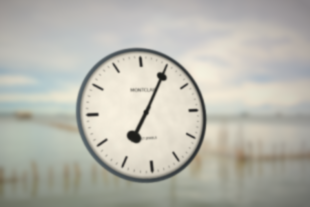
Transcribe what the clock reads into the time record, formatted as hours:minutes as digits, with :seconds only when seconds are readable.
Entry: 7:05
